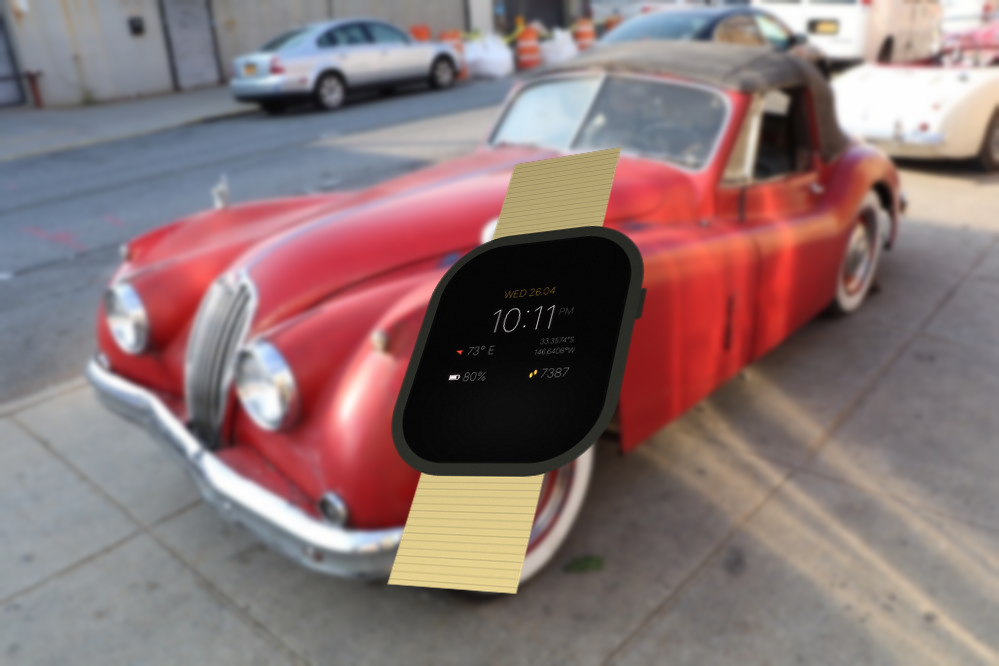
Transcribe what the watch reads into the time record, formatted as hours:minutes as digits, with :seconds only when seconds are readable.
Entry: 10:11
